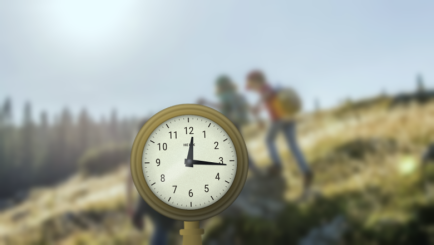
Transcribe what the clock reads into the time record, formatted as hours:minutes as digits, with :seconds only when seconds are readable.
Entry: 12:16
